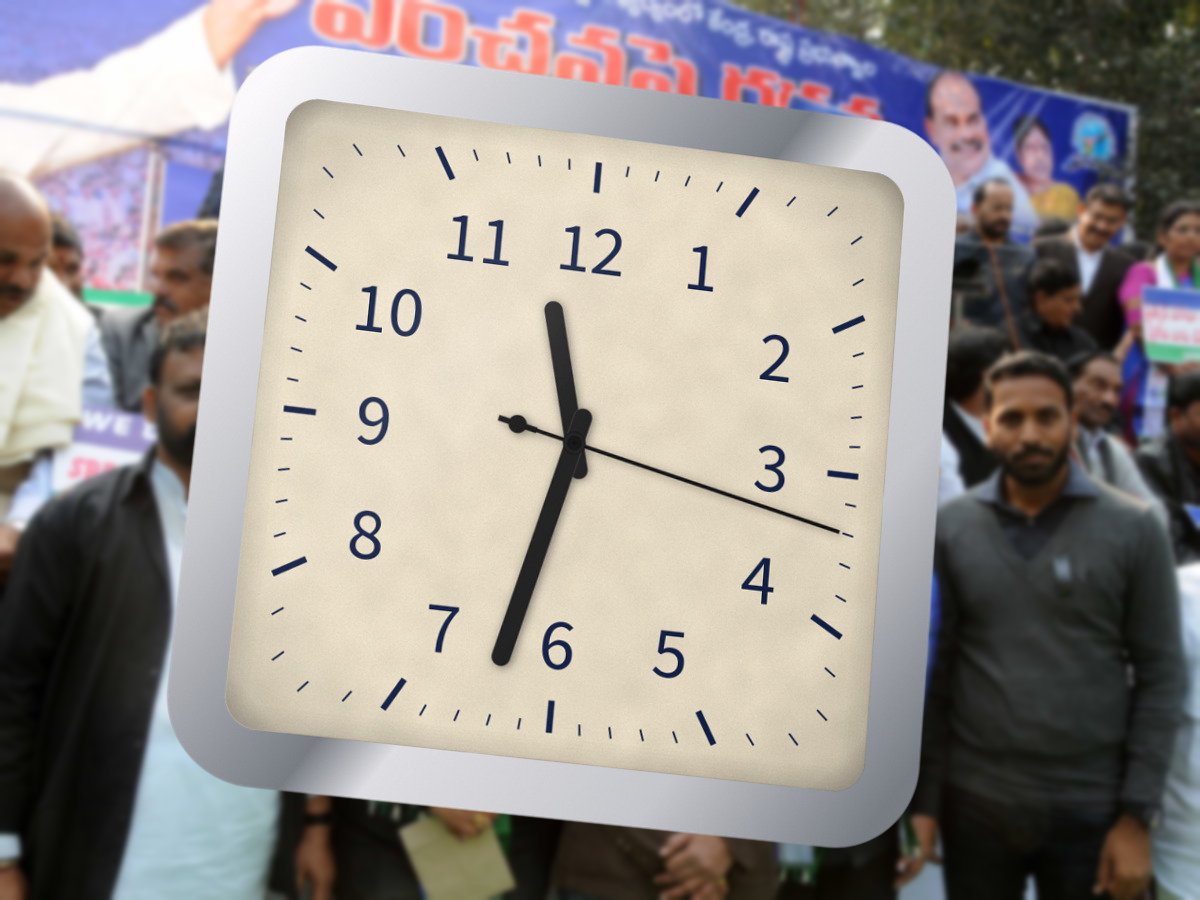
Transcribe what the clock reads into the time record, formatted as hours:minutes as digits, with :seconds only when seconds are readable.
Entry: 11:32:17
